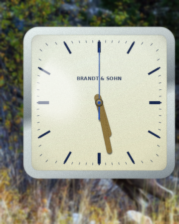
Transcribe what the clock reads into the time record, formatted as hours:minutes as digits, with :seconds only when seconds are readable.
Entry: 5:28:00
